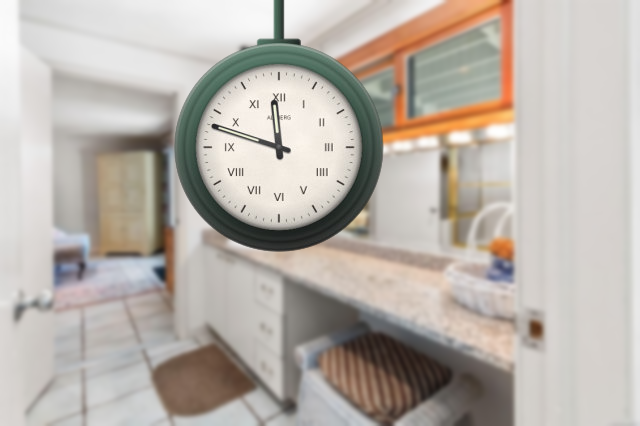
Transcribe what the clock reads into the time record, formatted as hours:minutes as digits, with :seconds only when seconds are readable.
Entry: 11:48
